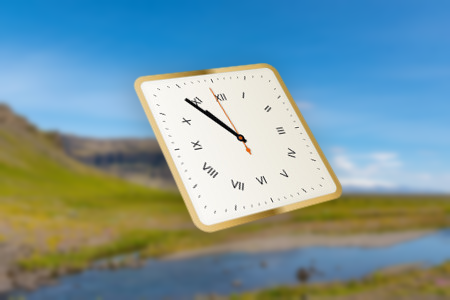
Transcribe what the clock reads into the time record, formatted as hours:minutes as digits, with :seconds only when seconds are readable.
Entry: 10:53:59
